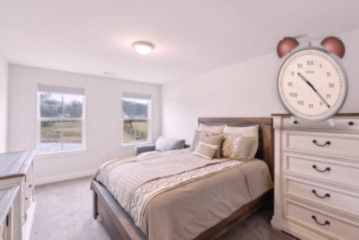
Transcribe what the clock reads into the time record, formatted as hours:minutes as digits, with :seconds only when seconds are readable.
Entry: 10:23
